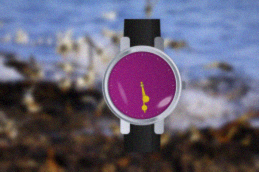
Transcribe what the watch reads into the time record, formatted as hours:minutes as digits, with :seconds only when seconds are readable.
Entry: 5:29
